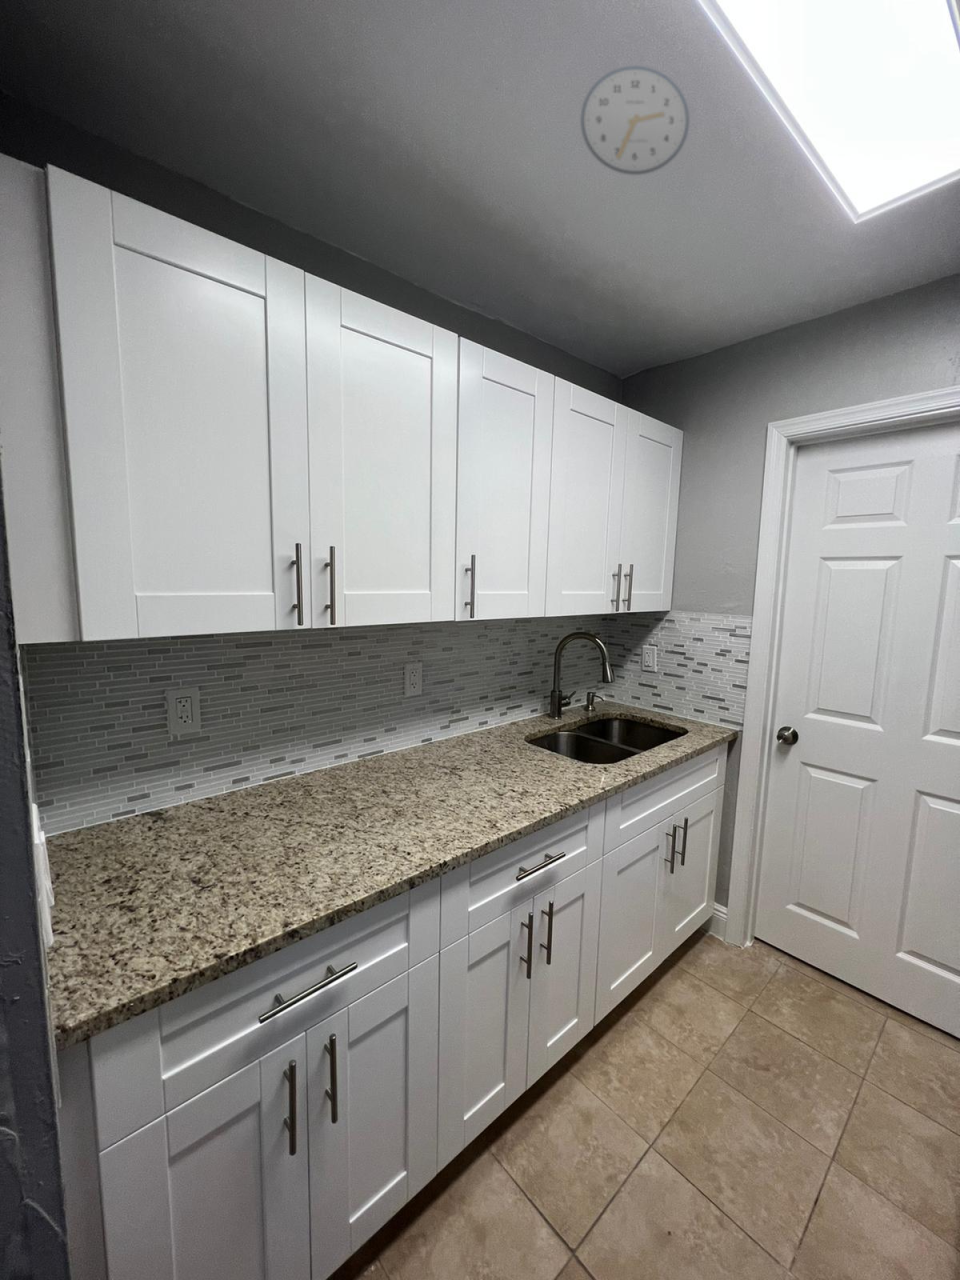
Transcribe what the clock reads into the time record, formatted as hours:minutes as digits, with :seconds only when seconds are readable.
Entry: 2:34
